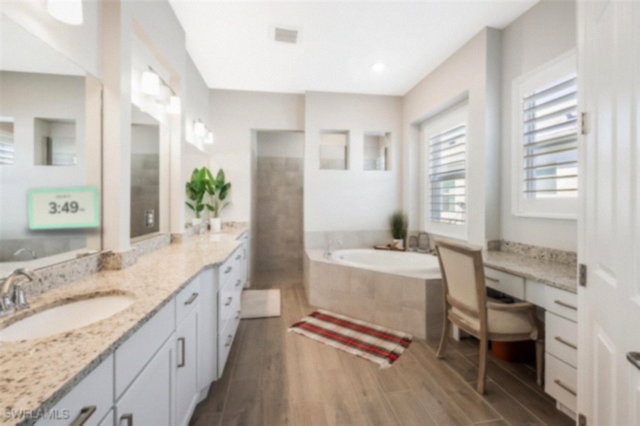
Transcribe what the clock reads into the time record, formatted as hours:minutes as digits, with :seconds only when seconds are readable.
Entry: 3:49
